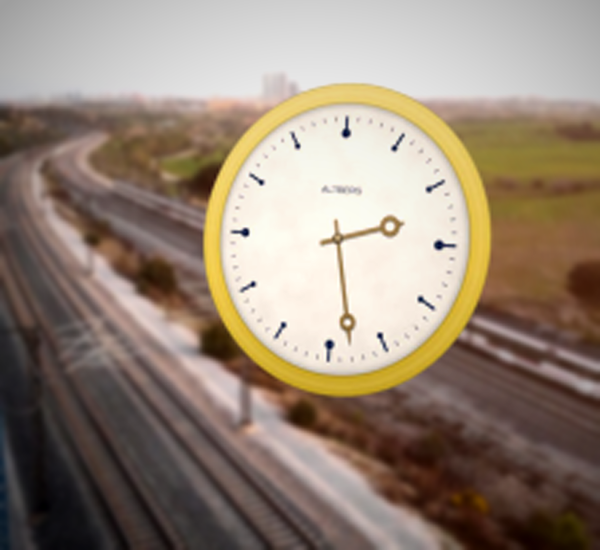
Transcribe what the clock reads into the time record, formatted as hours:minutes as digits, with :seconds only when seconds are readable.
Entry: 2:28
